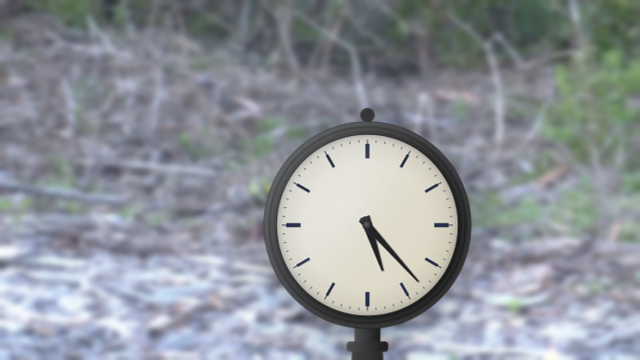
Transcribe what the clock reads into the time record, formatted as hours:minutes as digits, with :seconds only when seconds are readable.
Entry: 5:23
